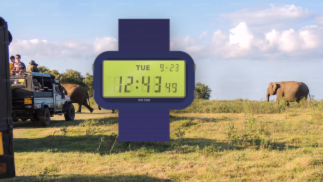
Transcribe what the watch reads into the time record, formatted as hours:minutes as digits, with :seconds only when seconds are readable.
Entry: 12:43:49
